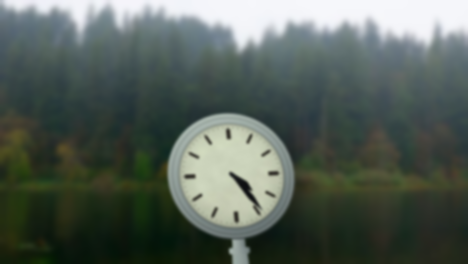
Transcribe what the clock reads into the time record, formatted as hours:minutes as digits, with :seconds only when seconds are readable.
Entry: 4:24
